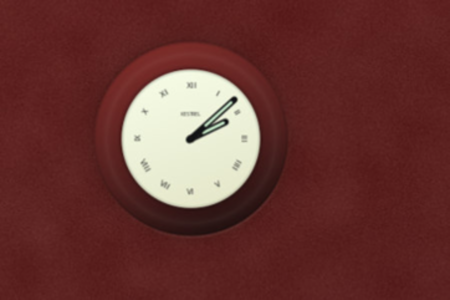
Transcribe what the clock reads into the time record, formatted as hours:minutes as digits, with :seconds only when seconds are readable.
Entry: 2:08
